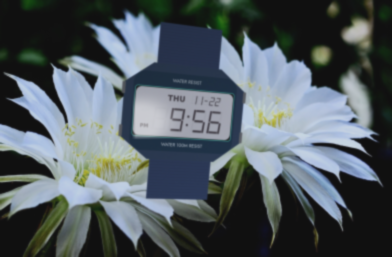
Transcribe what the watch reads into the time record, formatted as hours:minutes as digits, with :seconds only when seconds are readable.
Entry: 9:56
